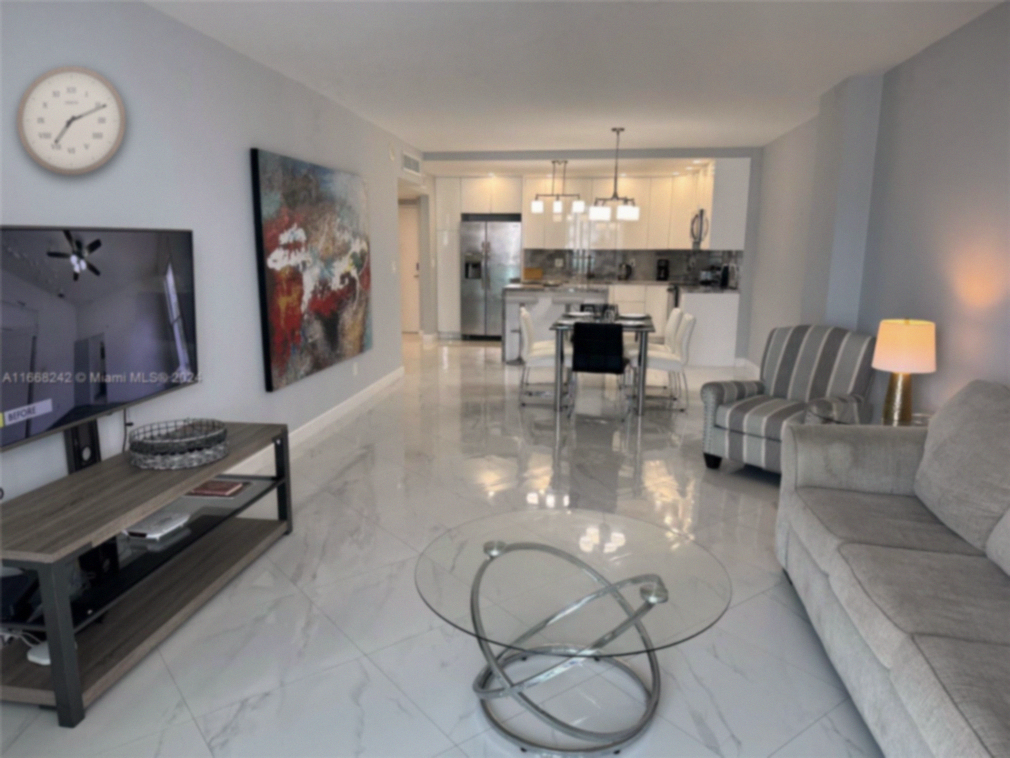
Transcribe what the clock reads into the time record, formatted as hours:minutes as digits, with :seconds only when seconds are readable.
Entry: 7:11
